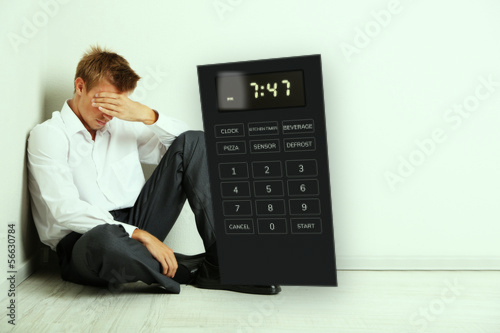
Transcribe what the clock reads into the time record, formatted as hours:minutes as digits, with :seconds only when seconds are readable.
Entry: 7:47
